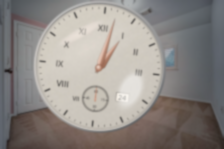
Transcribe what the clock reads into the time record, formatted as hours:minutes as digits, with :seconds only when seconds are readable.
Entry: 1:02
